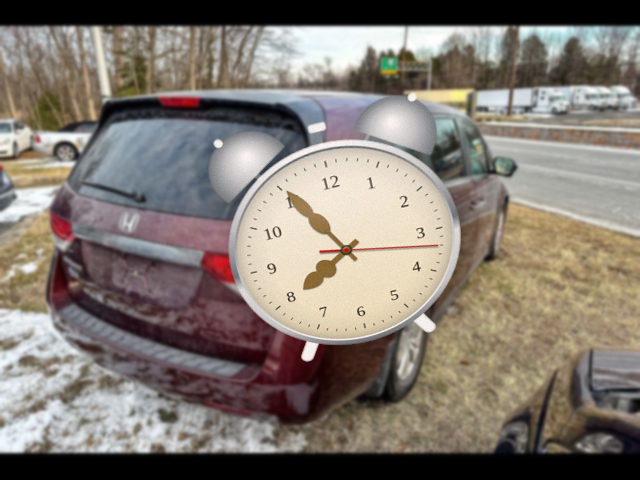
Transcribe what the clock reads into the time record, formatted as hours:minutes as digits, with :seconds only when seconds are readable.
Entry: 7:55:17
